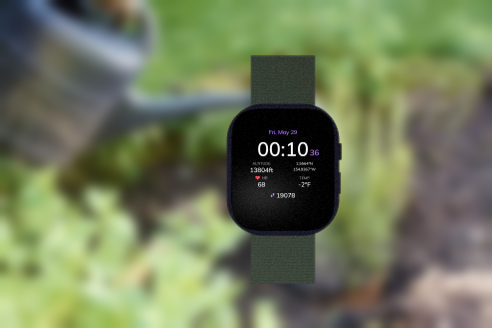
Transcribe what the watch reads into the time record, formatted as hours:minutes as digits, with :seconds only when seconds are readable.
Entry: 0:10:36
